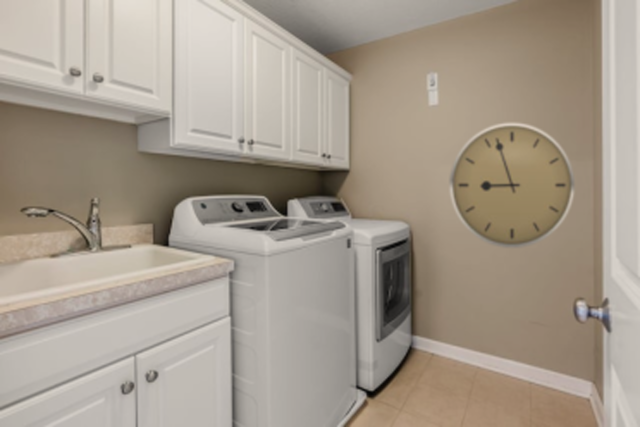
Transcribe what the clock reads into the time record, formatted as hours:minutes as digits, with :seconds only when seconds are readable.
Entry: 8:57
